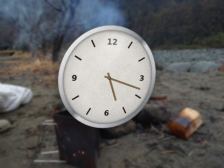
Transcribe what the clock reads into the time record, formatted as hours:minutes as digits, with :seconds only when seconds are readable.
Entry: 5:18
